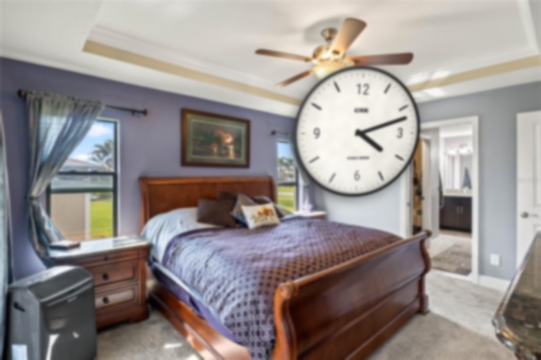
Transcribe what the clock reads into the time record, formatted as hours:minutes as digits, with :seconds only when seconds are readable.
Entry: 4:12
